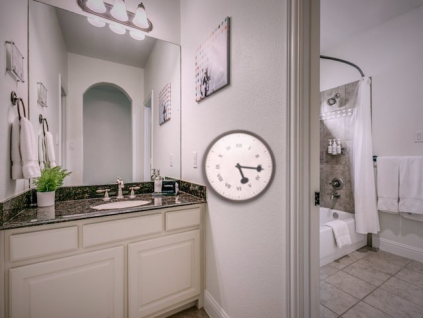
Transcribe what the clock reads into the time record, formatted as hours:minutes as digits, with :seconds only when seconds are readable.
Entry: 5:16
